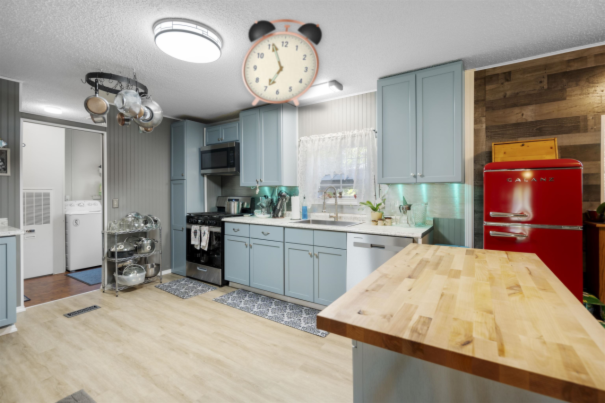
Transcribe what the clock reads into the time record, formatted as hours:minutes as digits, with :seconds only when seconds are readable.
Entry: 6:56
